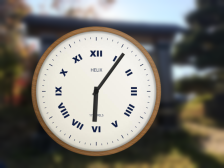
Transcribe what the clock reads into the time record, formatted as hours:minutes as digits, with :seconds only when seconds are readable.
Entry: 6:06
